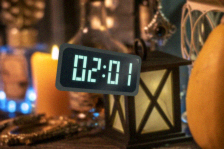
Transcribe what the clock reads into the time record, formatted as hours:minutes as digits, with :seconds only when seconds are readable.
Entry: 2:01
